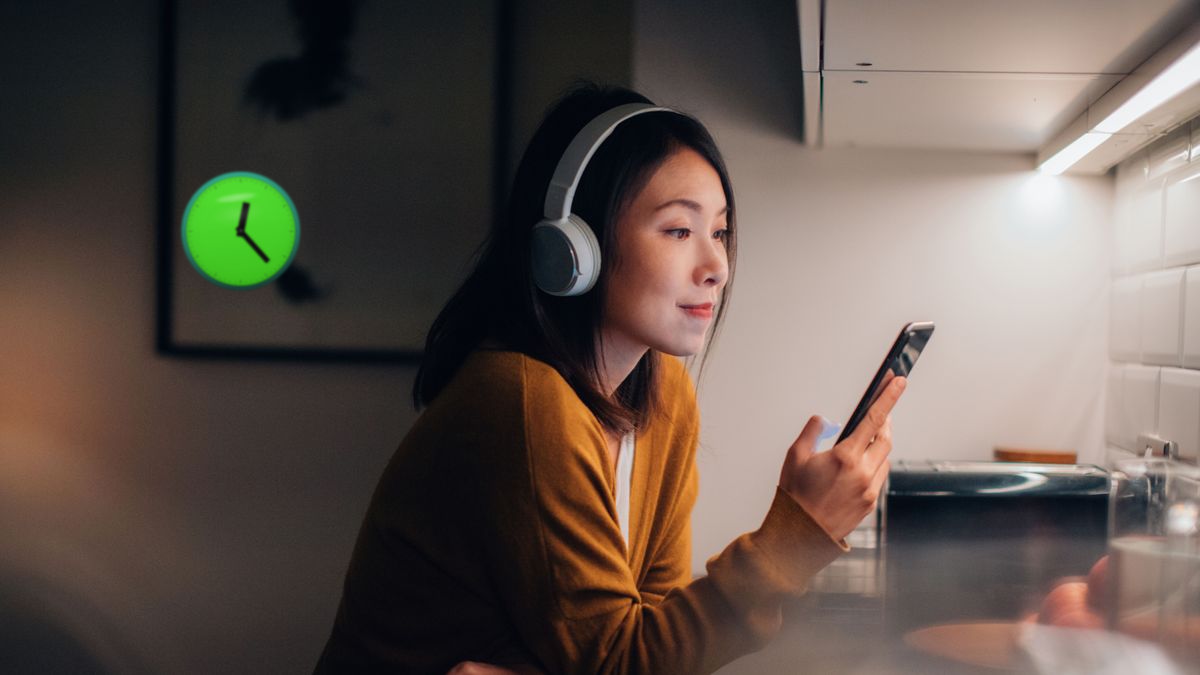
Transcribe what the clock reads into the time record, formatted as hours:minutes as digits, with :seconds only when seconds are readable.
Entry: 12:23
